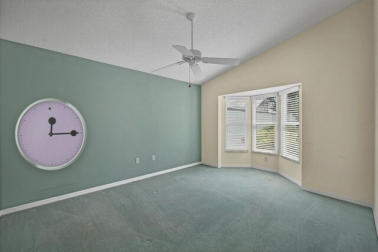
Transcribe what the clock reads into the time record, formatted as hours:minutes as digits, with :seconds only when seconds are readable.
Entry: 12:15
